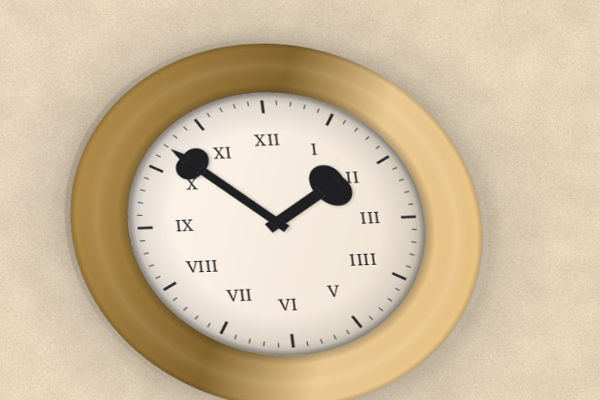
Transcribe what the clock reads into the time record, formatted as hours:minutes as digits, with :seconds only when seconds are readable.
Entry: 1:52
